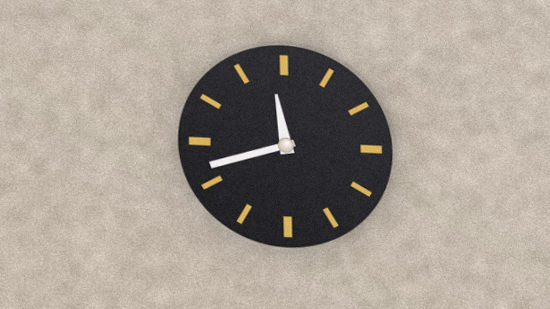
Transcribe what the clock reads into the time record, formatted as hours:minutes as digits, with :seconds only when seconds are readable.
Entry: 11:42
